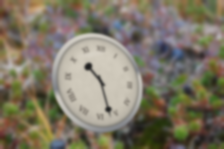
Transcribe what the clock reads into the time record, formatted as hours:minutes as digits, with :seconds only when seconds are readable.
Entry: 10:27
